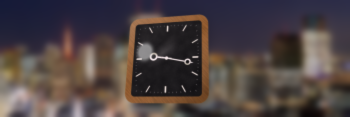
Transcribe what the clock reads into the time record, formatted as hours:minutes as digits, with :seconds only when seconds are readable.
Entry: 9:17
